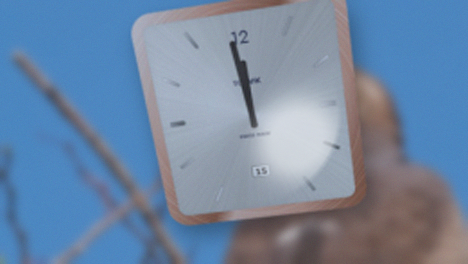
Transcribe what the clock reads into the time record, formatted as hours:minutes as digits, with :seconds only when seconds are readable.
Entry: 11:59
